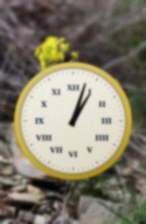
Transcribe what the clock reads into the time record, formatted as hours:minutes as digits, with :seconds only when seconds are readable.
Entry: 1:03
